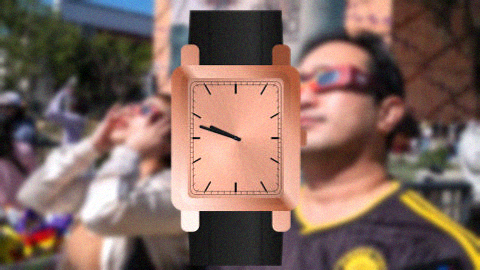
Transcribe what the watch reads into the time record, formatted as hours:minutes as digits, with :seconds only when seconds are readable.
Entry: 9:48
